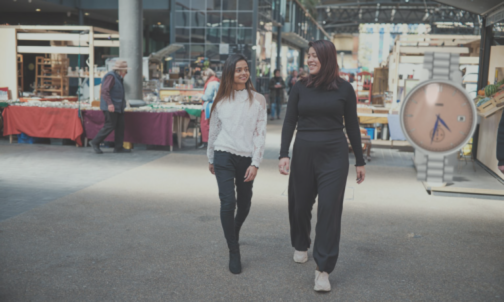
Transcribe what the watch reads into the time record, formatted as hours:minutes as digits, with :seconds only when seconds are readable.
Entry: 4:32
